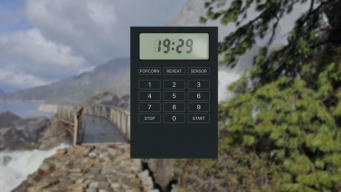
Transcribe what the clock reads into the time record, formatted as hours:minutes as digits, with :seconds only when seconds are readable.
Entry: 19:29
